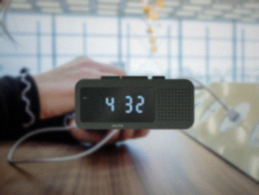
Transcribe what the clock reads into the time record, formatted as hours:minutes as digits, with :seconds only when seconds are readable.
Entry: 4:32
